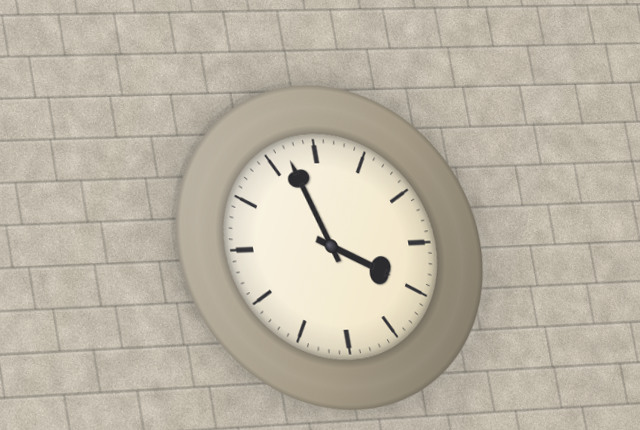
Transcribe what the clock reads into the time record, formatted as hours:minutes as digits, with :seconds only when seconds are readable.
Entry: 3:57
